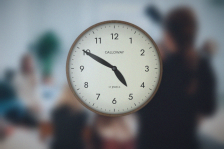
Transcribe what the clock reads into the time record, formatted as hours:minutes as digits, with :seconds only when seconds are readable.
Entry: 4:50
